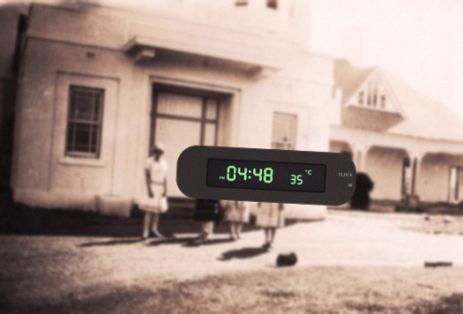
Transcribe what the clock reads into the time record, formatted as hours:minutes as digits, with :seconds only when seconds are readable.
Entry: 4:48
